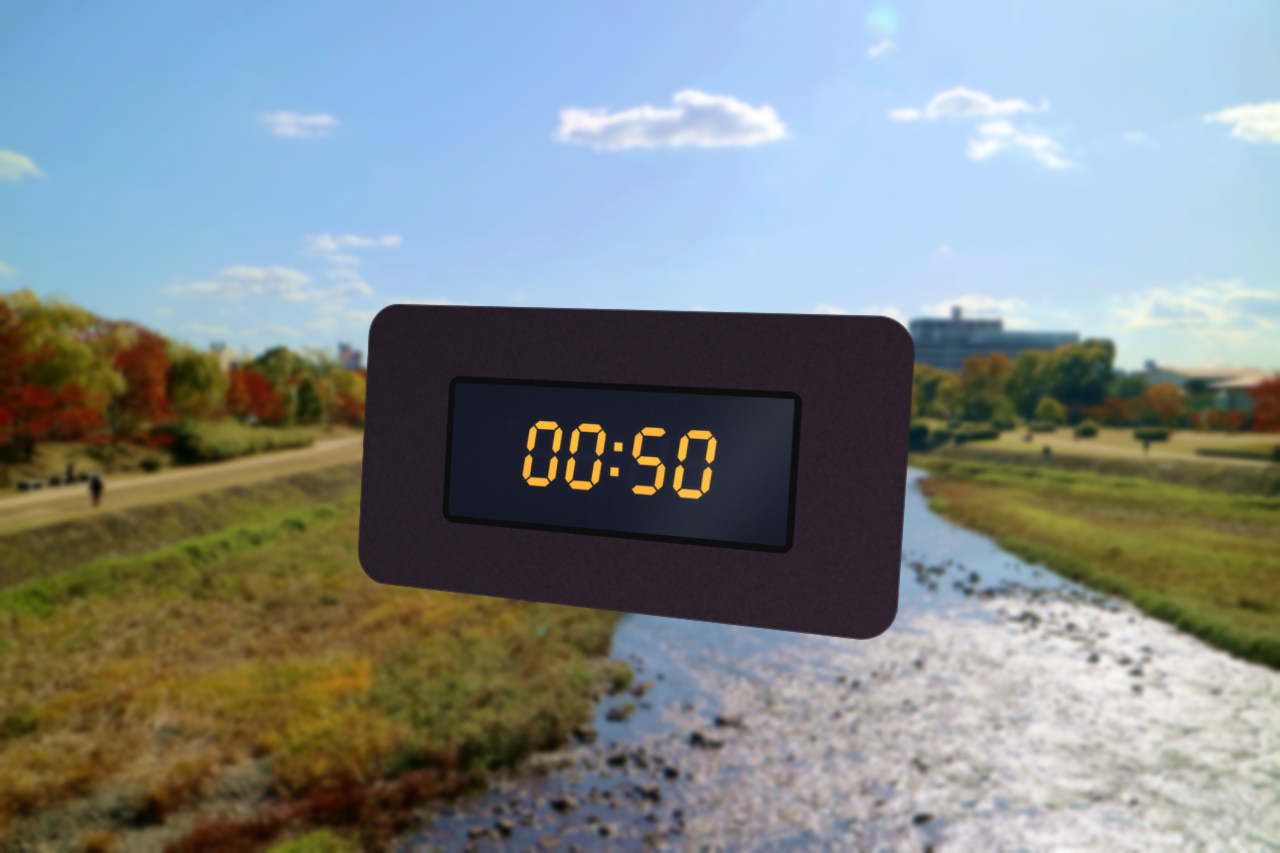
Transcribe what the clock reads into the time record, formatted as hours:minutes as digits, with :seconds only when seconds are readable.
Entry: 0:50
